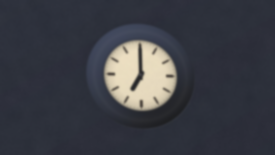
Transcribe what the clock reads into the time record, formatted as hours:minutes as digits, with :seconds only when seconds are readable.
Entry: 7:00
